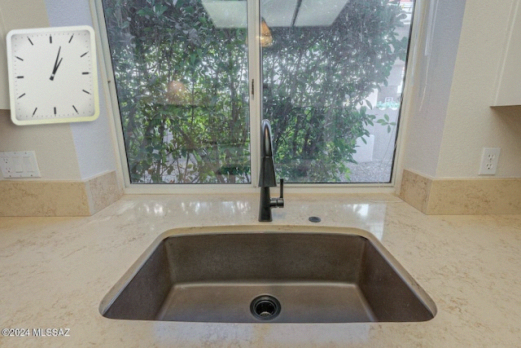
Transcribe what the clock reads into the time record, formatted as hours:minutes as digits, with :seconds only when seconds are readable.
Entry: 1:03
